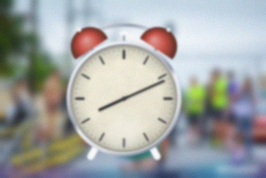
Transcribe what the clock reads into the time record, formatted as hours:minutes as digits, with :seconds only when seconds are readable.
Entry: 8:11
